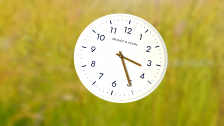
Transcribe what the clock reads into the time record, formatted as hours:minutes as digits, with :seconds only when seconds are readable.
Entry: 3:25
